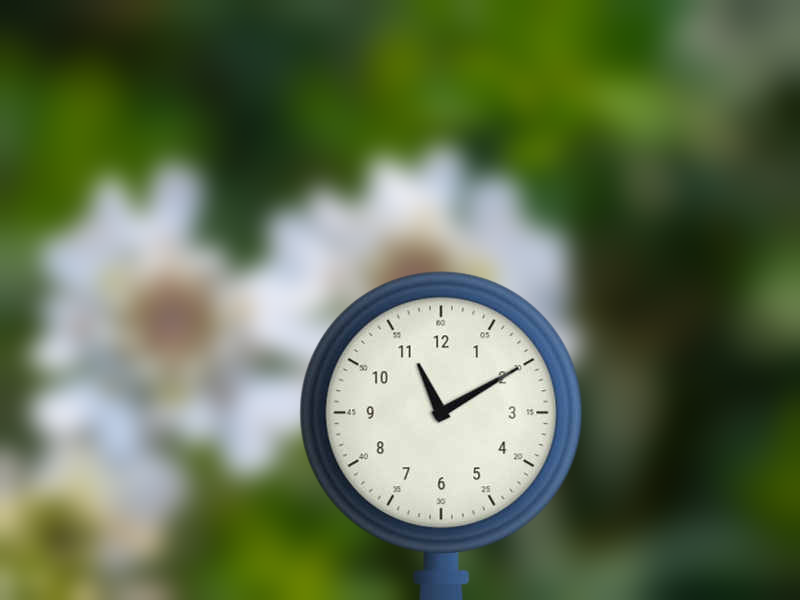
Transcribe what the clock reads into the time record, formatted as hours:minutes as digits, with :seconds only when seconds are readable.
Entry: 11:10
